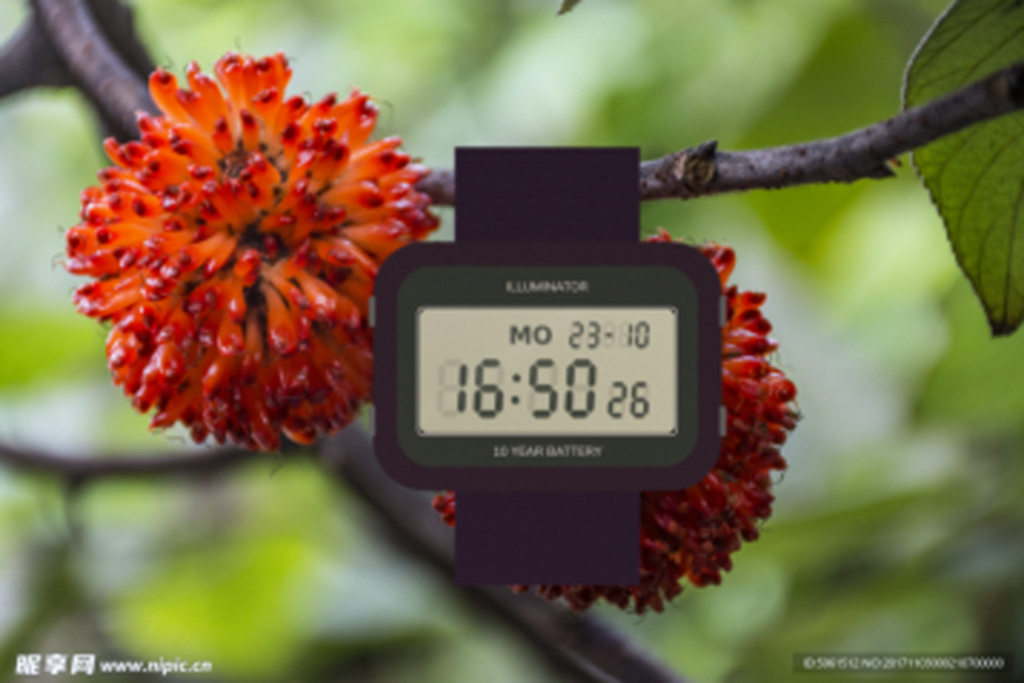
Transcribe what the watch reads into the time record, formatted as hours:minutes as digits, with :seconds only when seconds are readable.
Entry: 16:50:26
